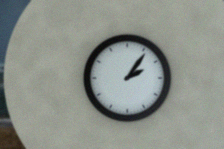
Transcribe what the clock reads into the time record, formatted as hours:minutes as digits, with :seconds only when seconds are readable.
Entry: 2:06
